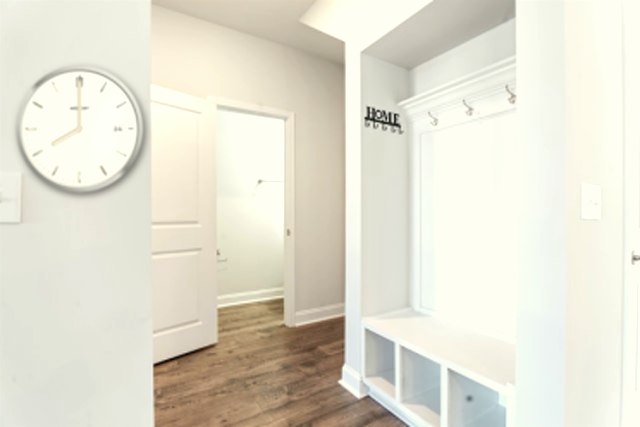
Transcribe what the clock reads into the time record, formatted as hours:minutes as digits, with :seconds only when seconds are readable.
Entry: 8:00
